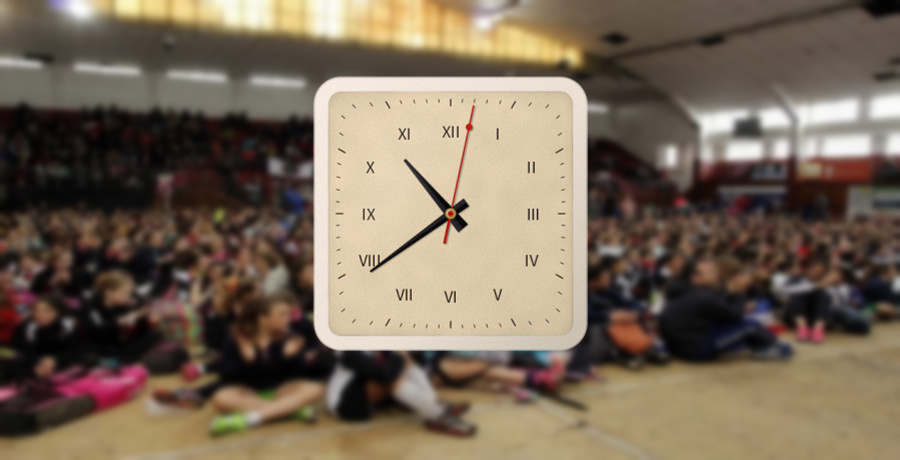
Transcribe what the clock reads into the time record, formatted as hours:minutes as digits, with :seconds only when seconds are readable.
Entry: 10:39:02
